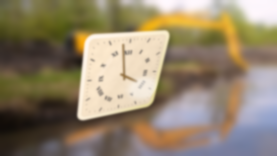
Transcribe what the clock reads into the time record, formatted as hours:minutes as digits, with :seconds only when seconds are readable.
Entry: 3:58
